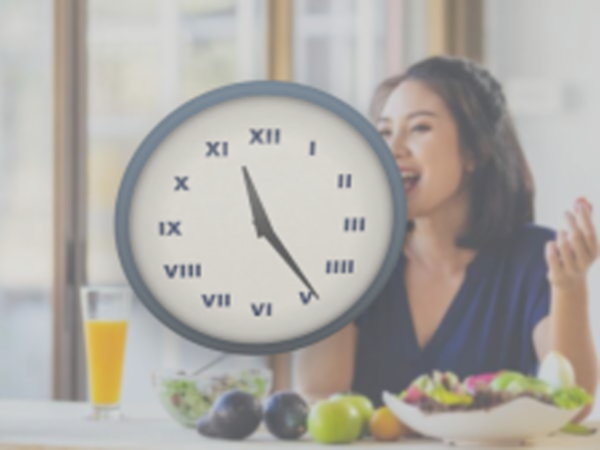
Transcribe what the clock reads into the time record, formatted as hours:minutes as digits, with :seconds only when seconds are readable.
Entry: 11:24
